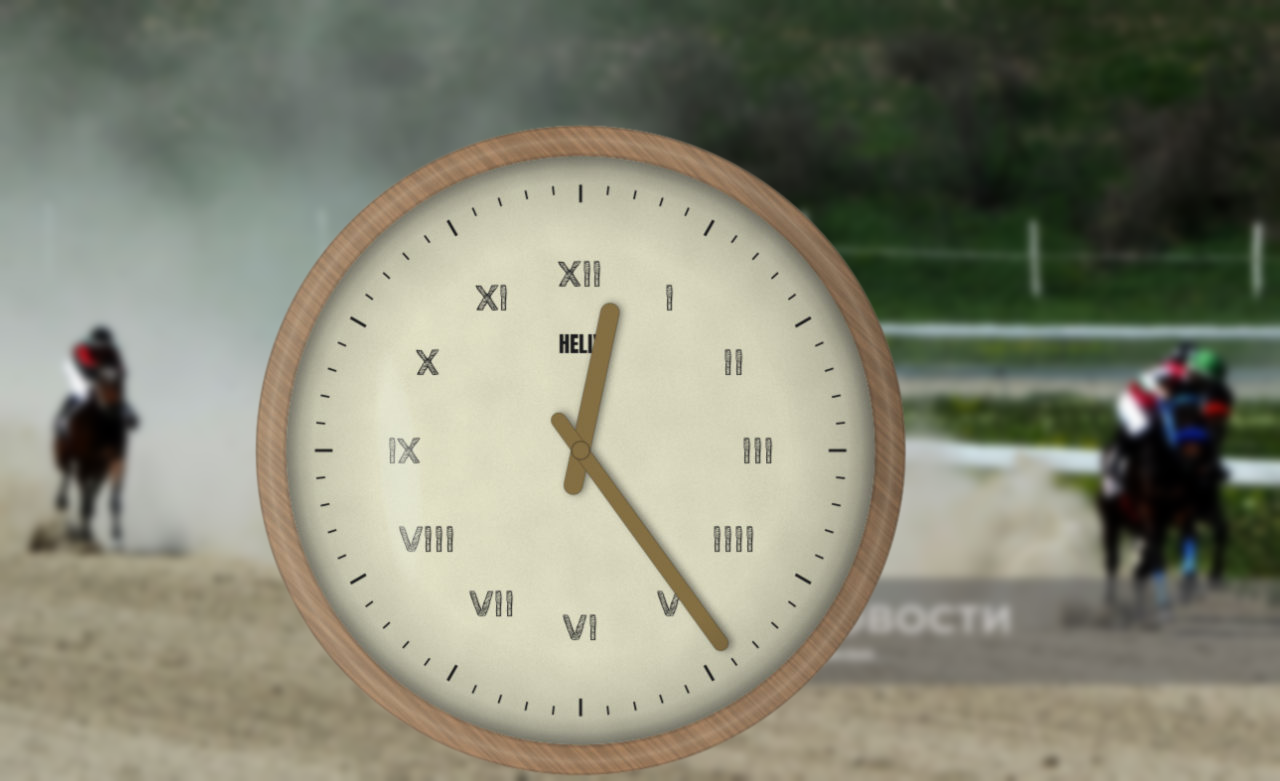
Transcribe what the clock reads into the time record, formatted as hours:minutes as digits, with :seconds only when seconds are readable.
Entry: 12:24
